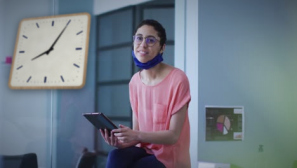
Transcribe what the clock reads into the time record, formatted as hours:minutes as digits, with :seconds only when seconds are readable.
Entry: 8:05
